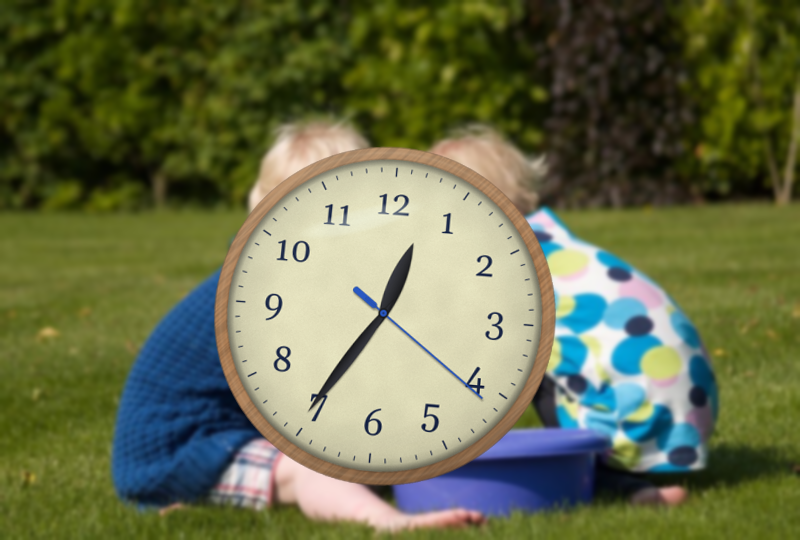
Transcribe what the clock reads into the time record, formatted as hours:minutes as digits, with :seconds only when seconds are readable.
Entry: 12:35:21
